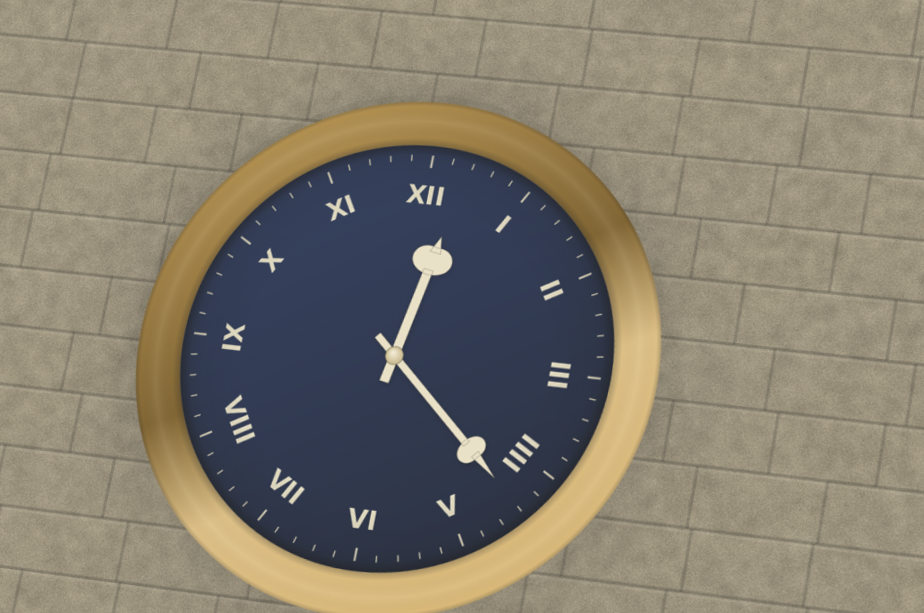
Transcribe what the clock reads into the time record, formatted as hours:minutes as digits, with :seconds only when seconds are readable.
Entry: 12:22
